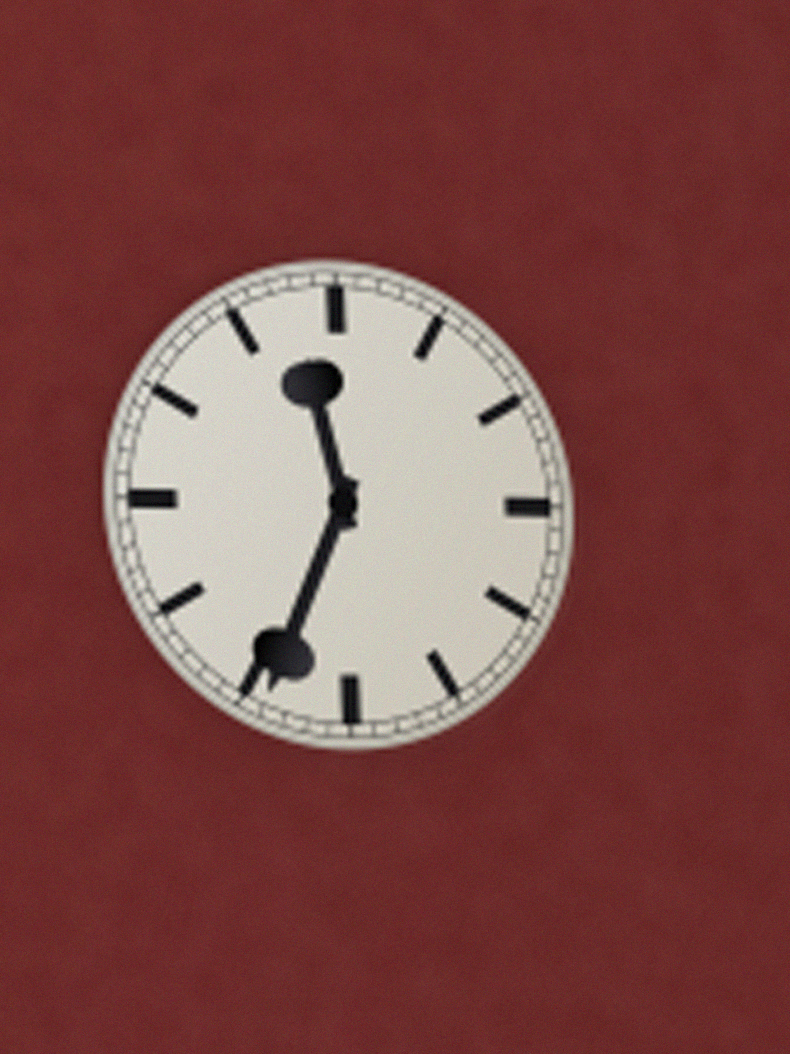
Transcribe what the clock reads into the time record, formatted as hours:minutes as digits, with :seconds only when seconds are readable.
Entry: 11:34
